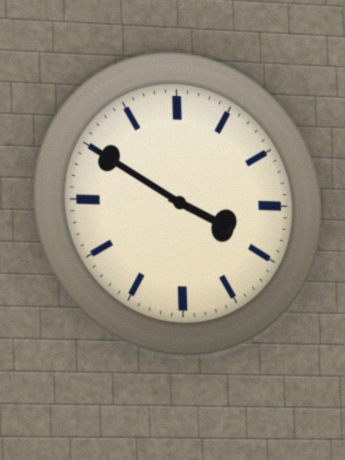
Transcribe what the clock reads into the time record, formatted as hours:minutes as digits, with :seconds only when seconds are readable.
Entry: 3:50
